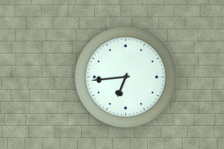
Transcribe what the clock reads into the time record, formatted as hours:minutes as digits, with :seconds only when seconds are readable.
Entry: 6:44
